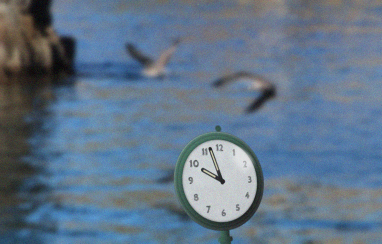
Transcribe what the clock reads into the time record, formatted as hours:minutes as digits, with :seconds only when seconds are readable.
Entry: 9:57
